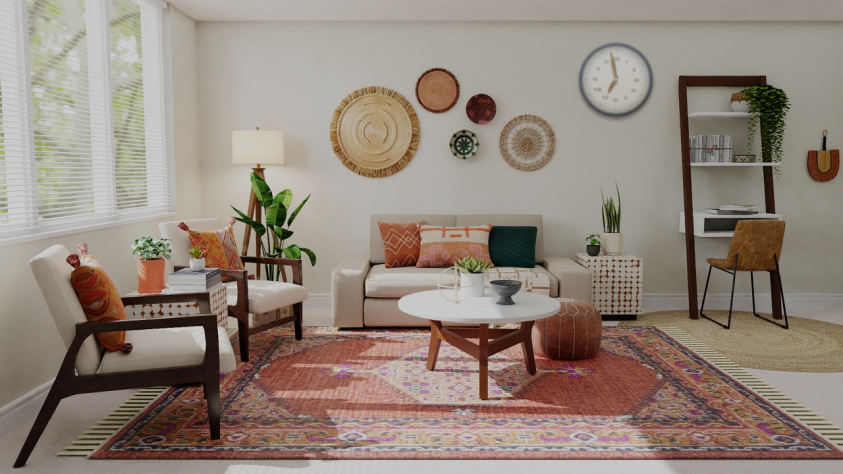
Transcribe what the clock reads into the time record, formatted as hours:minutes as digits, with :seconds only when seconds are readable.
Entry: 6:58
